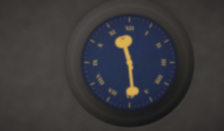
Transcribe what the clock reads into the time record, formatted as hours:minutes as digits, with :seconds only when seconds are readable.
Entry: 11:29
